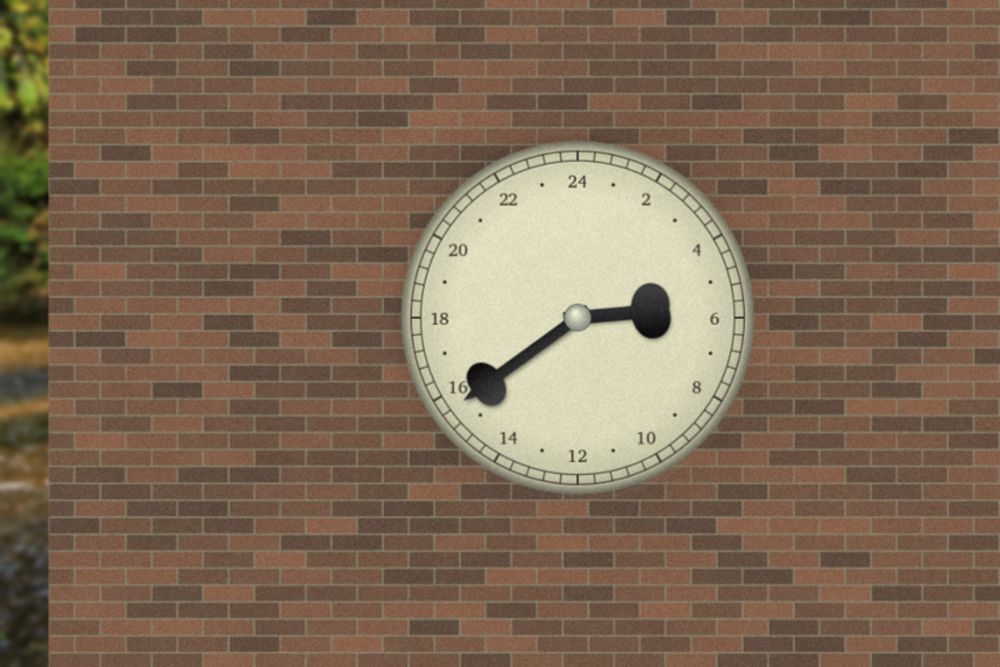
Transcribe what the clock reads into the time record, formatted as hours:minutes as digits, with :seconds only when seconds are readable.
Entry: 5:39
